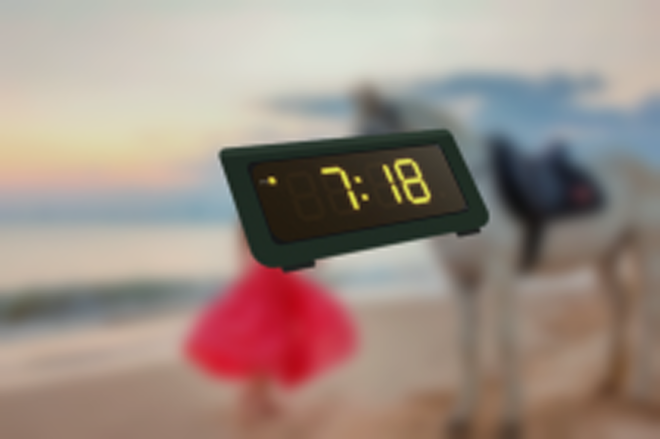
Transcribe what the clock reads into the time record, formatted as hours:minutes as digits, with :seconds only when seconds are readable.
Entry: 7:18
